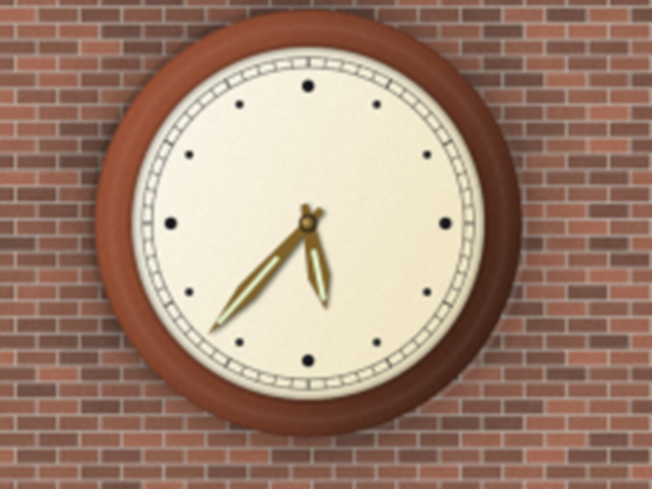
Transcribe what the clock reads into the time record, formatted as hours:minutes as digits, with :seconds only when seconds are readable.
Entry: 5:37
